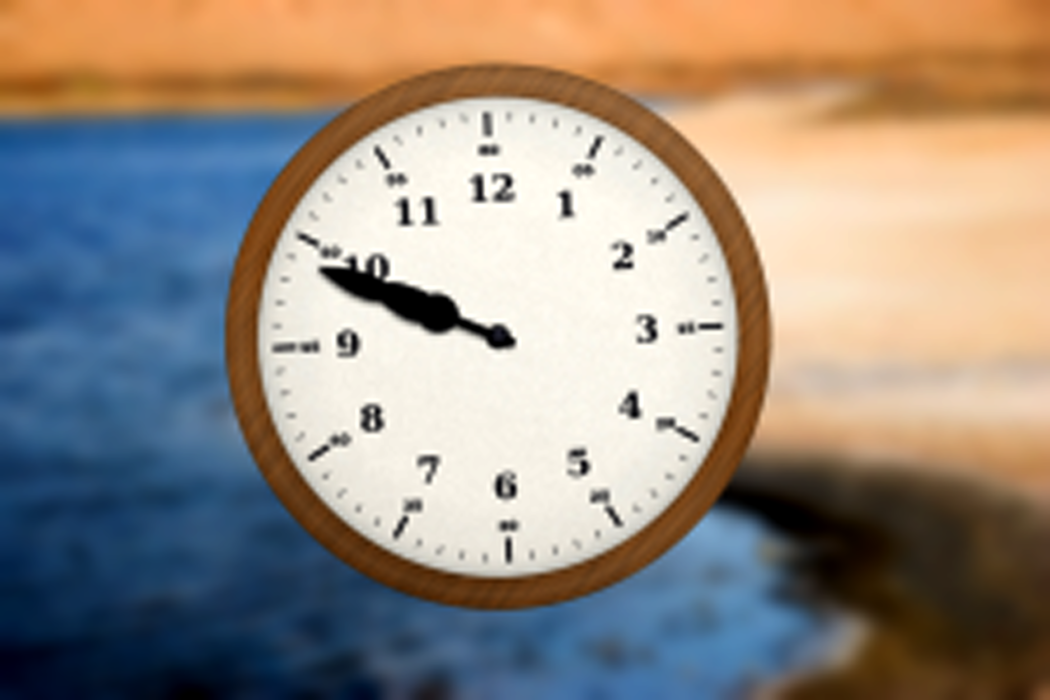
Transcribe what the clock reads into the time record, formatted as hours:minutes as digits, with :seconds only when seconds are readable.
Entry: 9:49
